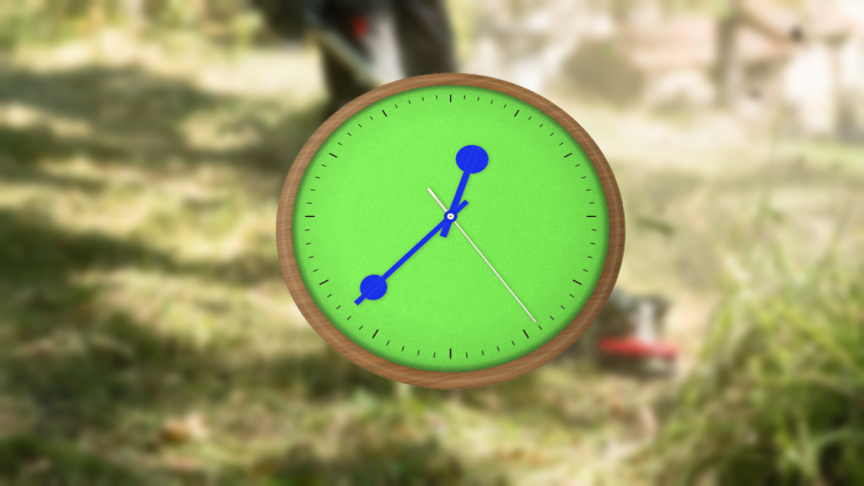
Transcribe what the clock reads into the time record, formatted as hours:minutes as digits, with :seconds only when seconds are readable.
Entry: 12:37:24
